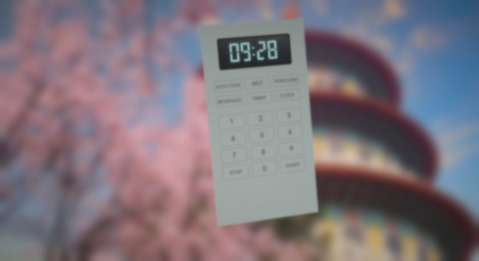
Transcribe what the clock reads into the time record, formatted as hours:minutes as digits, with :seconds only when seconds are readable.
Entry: 9:28
